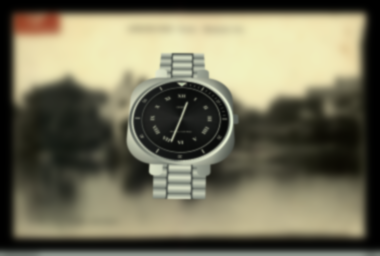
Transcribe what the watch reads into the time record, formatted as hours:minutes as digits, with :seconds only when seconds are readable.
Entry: 12:33
